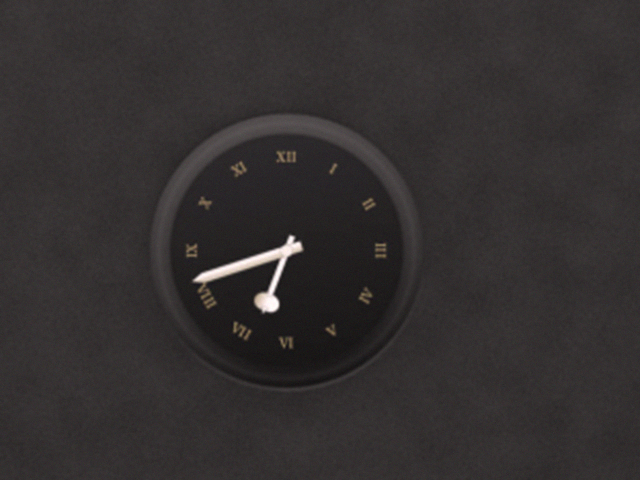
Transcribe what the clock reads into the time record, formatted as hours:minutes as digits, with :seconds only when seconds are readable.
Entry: 6:42
